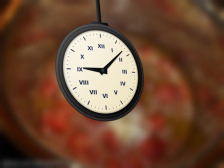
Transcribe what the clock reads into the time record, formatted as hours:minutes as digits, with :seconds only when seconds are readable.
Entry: 9:08
